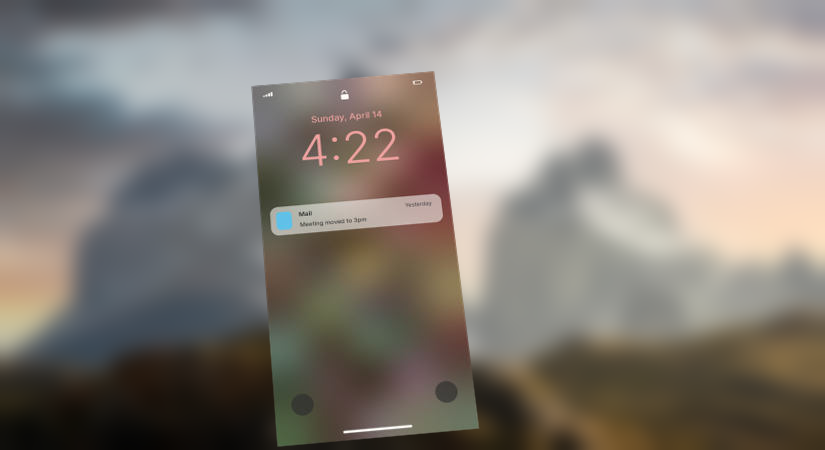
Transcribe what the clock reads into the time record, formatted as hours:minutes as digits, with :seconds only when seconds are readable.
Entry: 4:22
